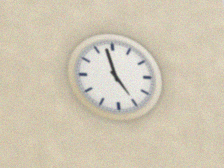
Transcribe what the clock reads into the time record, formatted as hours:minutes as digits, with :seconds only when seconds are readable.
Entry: 4:58
